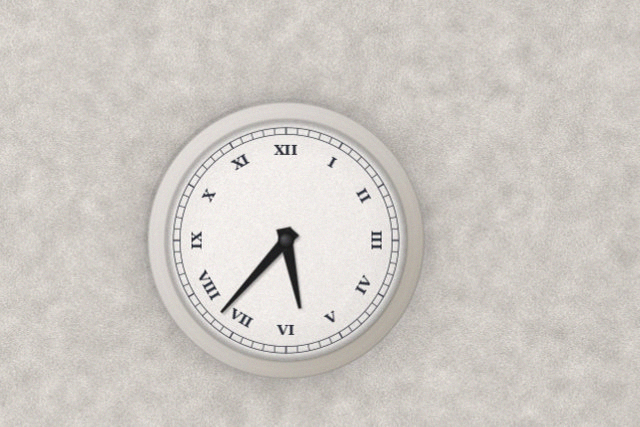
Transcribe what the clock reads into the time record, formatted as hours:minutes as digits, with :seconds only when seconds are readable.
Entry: 5:37
